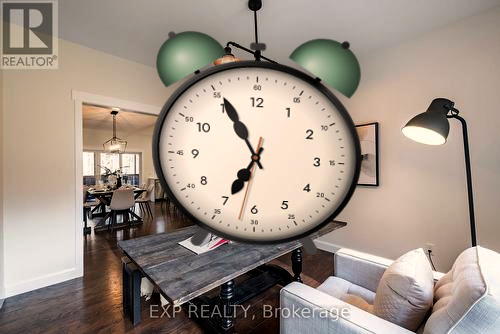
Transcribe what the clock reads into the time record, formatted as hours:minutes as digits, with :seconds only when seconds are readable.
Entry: 6:55:32
